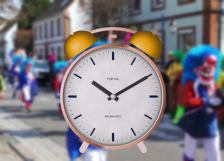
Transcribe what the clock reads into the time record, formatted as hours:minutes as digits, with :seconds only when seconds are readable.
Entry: 10:10
